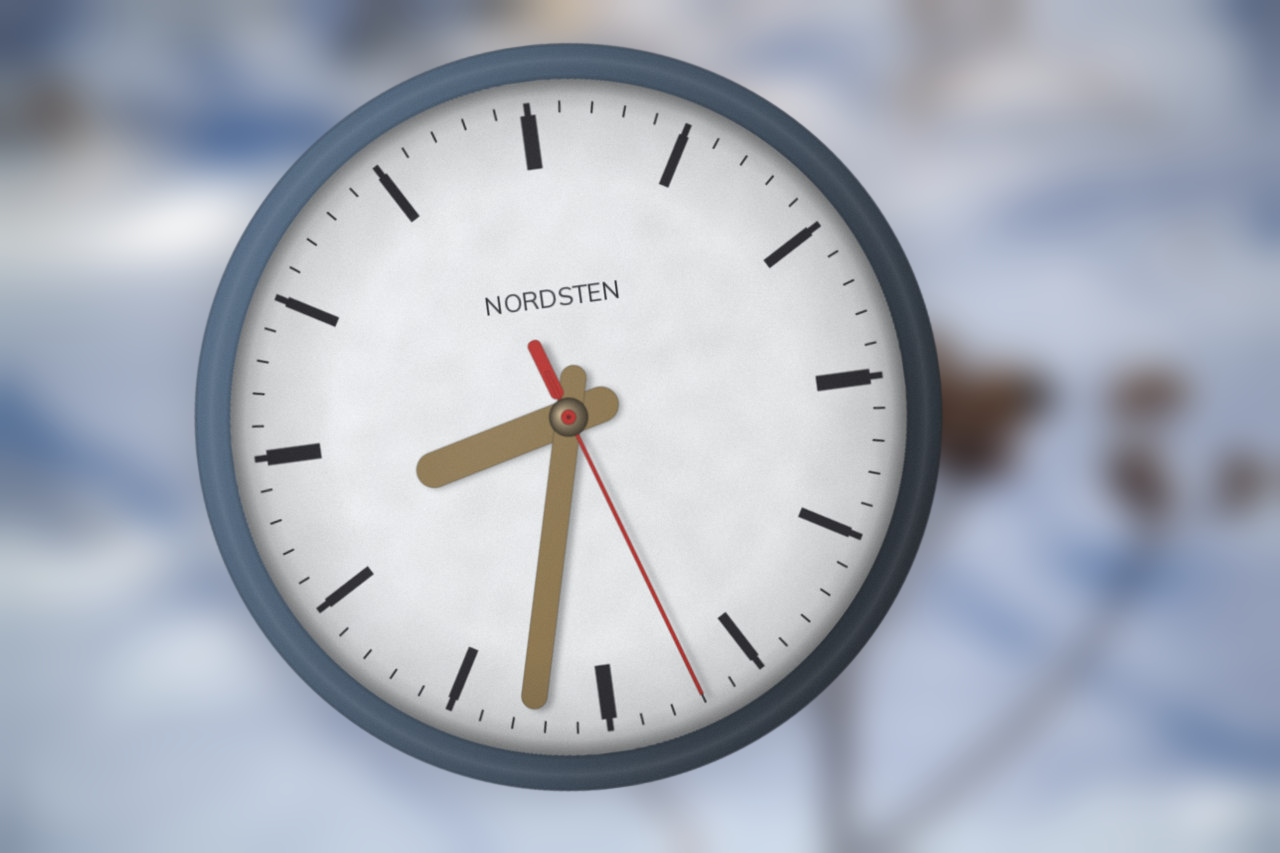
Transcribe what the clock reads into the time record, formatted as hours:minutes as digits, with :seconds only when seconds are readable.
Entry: 8:32:27
